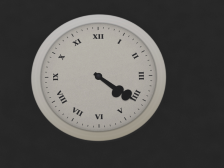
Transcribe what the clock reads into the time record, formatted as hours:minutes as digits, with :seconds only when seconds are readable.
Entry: 4:21
